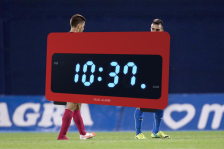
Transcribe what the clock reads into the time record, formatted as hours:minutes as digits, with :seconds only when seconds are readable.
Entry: 10:37
